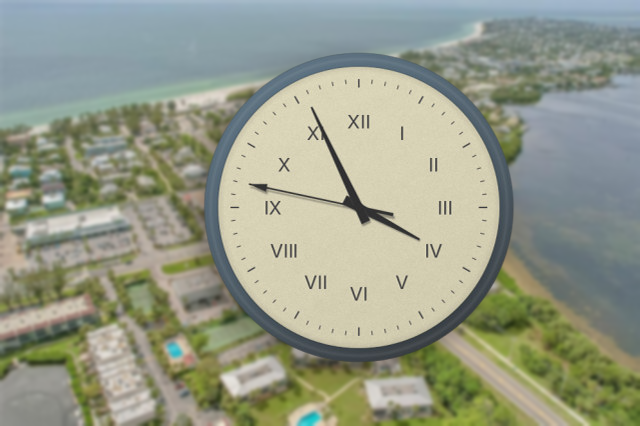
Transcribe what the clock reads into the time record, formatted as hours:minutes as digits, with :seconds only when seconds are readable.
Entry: 3:55:47
